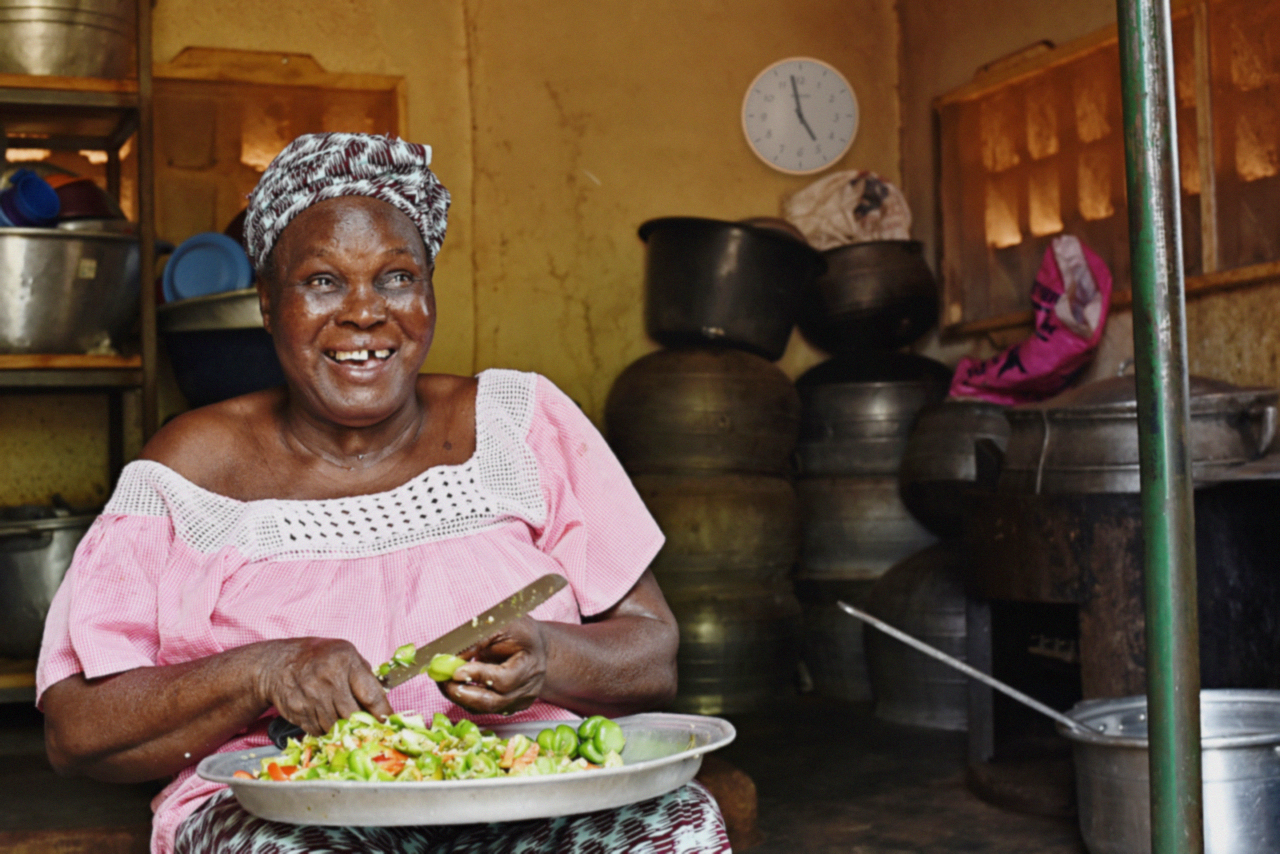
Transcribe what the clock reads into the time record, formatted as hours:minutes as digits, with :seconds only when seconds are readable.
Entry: 4:58
